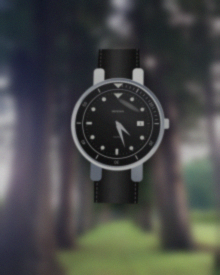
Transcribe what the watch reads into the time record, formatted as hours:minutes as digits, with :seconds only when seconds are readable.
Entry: 4:27
